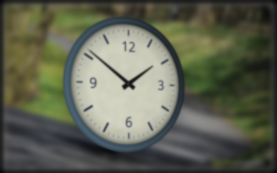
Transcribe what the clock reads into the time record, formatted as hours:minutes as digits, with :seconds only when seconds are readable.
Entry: 1:51
